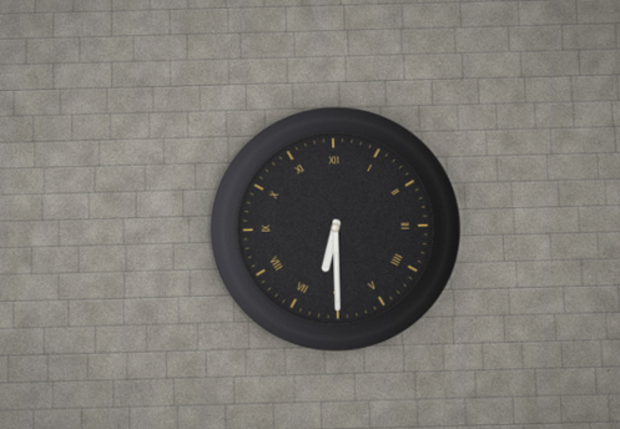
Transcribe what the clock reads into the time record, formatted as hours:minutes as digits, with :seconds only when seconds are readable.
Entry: 6:30
